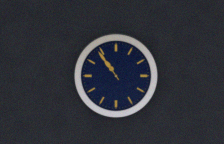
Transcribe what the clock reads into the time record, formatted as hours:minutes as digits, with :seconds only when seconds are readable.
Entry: 10:54
